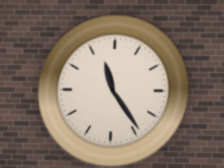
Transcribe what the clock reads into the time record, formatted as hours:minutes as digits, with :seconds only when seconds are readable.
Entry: 11:24
